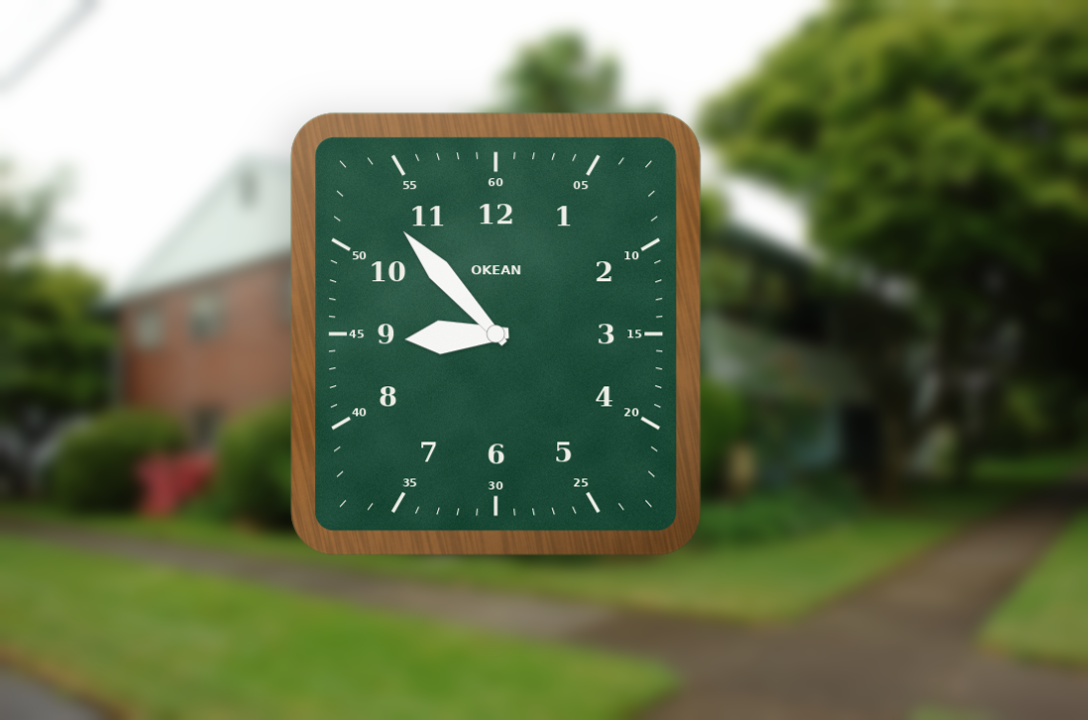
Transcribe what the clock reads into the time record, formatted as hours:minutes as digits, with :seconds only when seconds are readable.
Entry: 8:53
